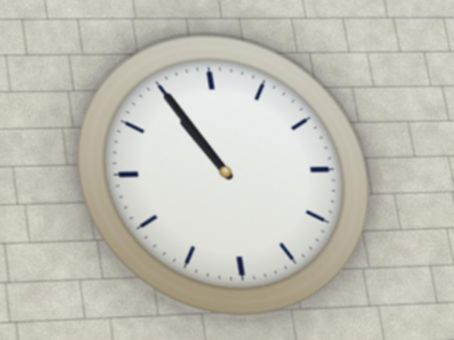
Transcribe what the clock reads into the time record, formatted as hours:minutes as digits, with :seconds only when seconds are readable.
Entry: 10:55
